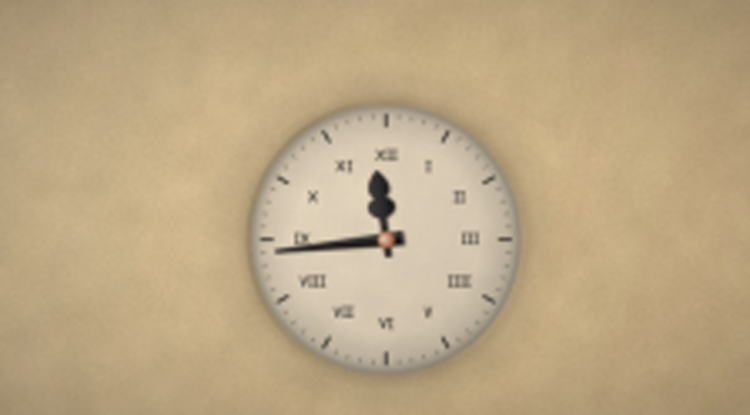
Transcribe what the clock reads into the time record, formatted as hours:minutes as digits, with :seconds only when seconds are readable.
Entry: 11:44
